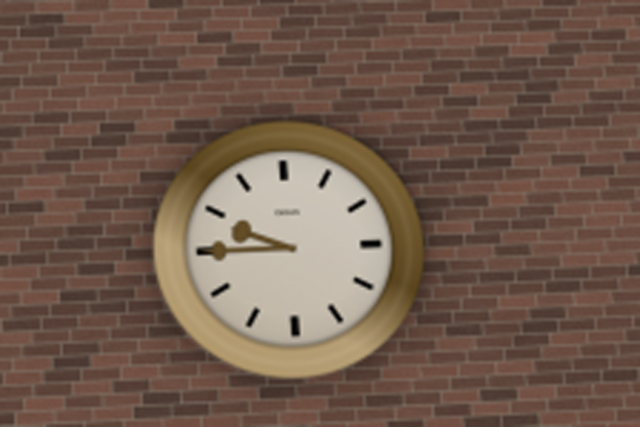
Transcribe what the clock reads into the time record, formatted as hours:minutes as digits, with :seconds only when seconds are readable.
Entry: 9:45
